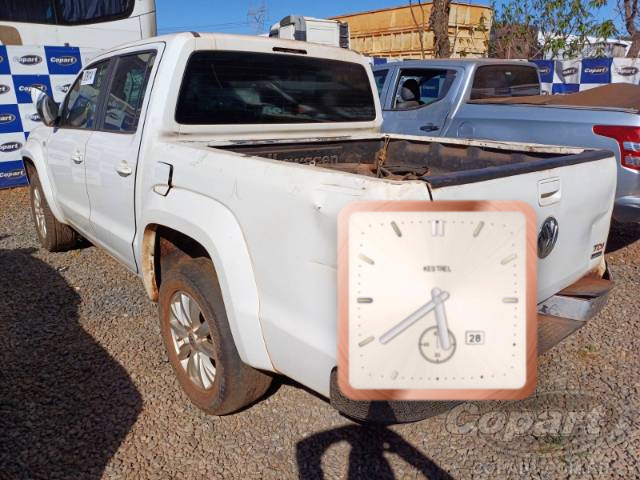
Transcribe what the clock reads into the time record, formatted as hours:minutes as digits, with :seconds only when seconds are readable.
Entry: 5:39
